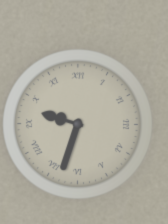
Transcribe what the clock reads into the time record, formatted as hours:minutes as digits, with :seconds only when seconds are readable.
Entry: 9:33
